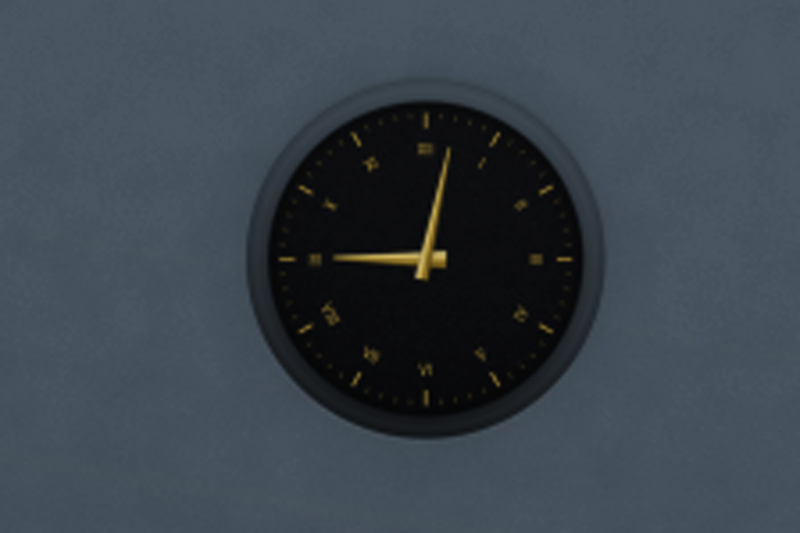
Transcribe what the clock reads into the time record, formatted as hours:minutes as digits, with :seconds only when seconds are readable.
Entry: 9:02
